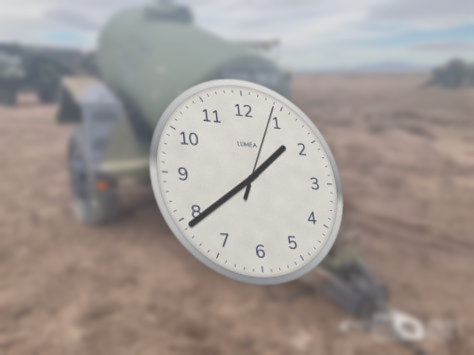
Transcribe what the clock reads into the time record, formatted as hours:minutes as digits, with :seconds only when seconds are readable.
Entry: 1:39:04
